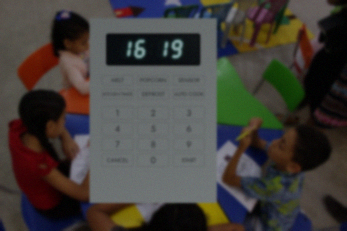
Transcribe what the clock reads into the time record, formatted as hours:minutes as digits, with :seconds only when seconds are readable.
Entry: 16:19
